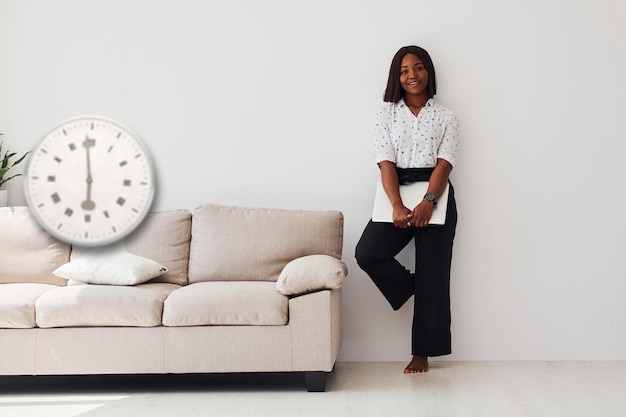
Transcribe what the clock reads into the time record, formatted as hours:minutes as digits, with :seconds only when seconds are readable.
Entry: 5:59
